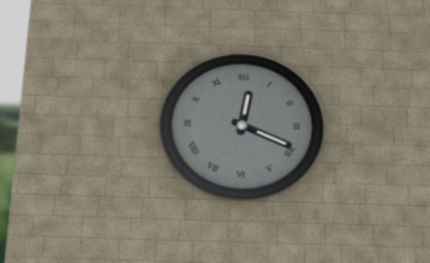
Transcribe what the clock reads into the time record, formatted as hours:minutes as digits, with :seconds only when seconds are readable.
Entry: 12:19
